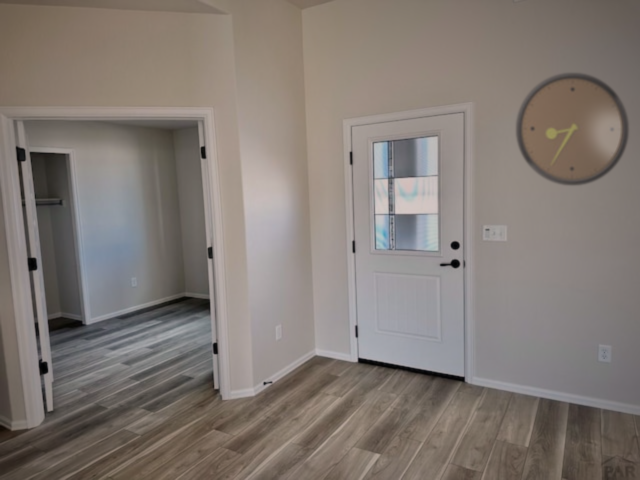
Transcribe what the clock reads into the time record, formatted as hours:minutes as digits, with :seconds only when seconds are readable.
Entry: 8:35
